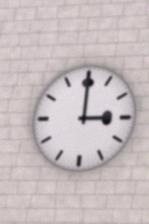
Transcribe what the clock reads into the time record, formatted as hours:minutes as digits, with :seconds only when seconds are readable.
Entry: 3:00
